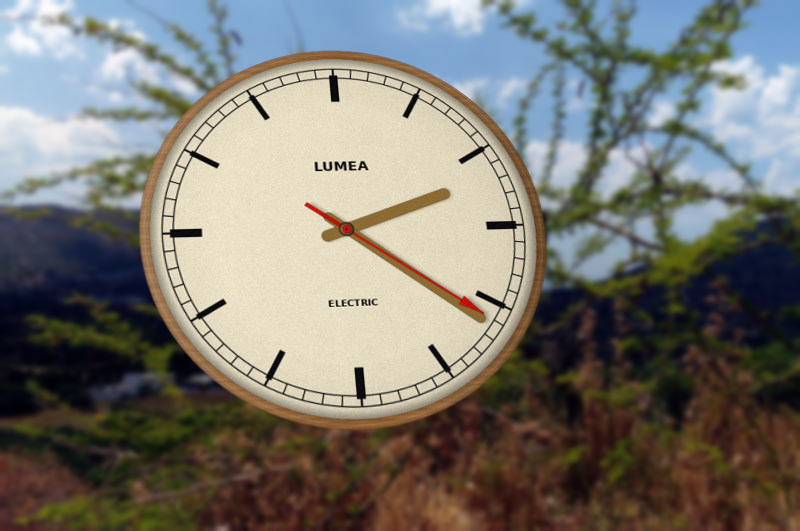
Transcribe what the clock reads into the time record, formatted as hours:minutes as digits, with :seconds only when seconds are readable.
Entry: 2:21:21
